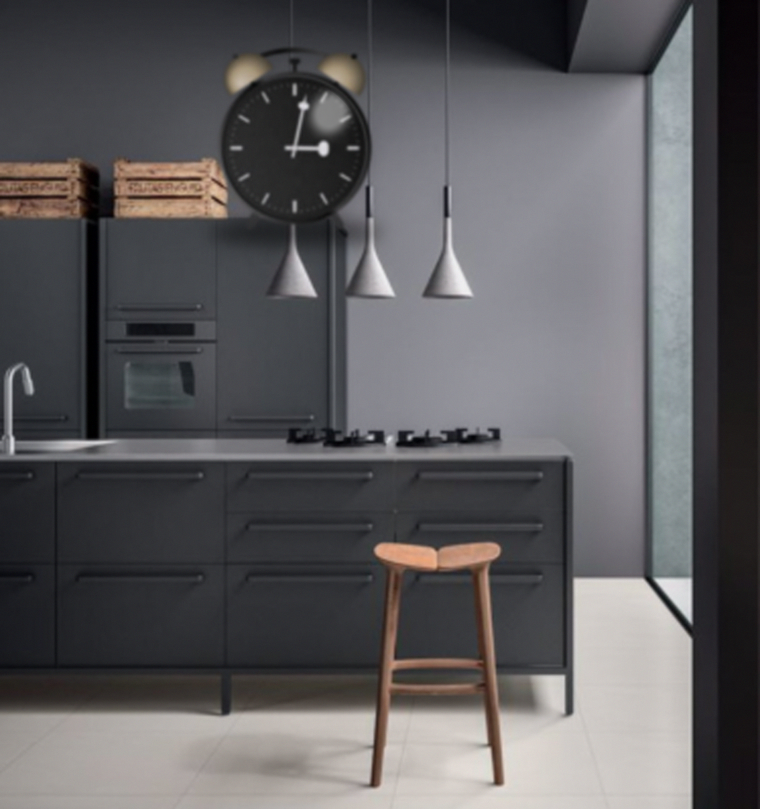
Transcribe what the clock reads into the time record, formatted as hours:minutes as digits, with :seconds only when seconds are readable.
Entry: 3:02
